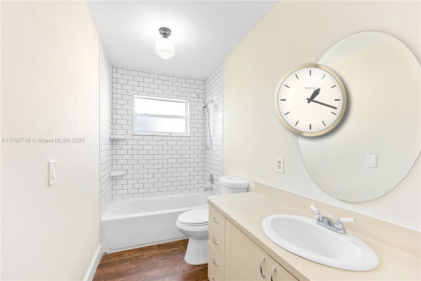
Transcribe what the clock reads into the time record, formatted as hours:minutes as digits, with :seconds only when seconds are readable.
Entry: 1:18
